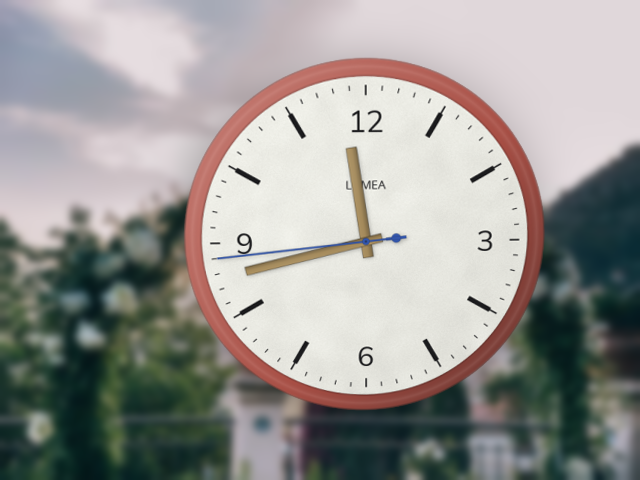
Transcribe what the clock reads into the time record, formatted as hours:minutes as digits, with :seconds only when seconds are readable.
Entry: 11:42:44
